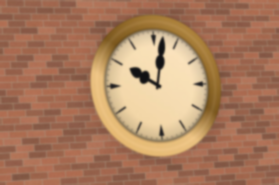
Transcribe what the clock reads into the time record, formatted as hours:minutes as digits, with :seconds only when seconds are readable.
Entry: 10:02
